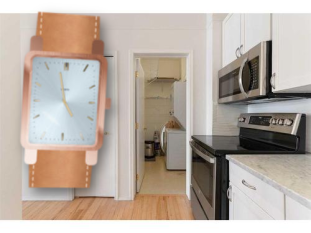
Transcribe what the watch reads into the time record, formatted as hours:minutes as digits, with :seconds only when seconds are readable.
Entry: 4:58
